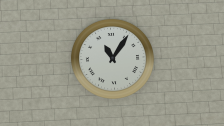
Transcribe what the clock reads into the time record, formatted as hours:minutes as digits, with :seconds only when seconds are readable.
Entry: 11:06
